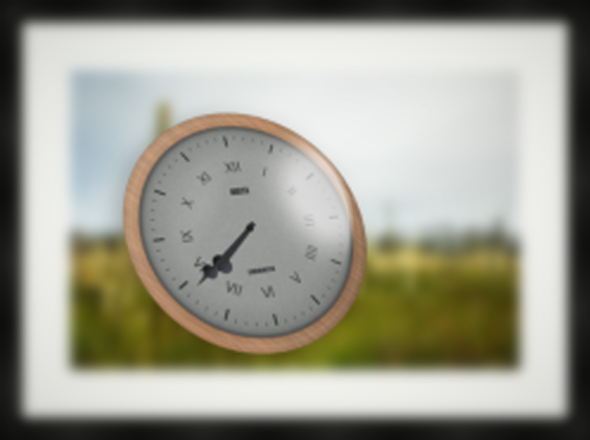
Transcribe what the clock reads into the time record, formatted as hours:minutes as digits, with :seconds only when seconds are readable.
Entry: 7:39
